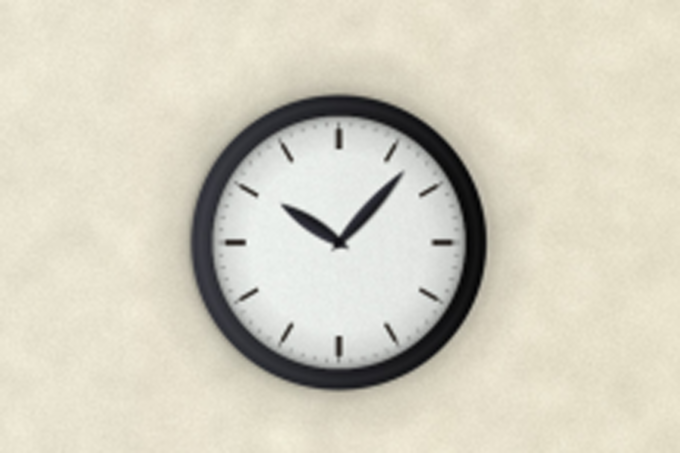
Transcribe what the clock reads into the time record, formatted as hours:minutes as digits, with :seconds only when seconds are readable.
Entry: 10:07
